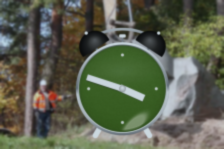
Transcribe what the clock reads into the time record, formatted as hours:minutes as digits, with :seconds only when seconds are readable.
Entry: 3:48
